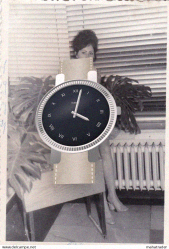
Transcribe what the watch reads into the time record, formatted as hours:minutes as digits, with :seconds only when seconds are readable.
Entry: 4:02
